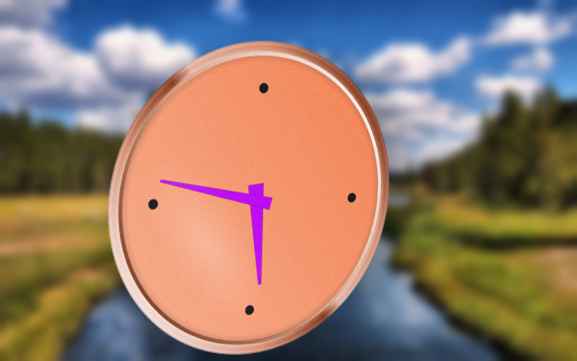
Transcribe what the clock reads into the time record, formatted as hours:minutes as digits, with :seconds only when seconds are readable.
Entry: 5:47
